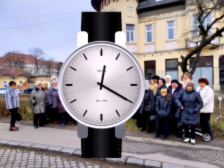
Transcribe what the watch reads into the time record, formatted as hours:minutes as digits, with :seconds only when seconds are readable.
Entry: 12:20
